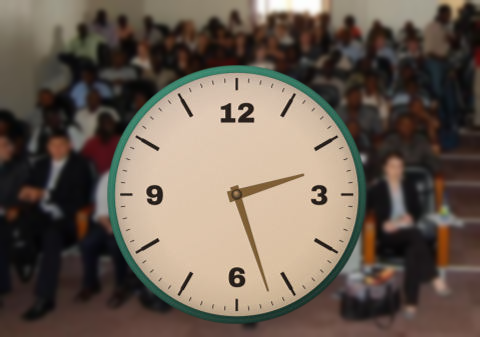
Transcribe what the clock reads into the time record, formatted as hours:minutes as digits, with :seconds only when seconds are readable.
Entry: 2:27
